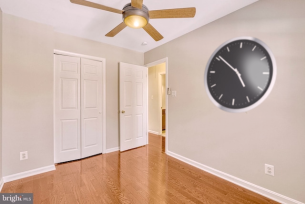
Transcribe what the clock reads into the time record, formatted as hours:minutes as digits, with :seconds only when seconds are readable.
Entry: 4:51
